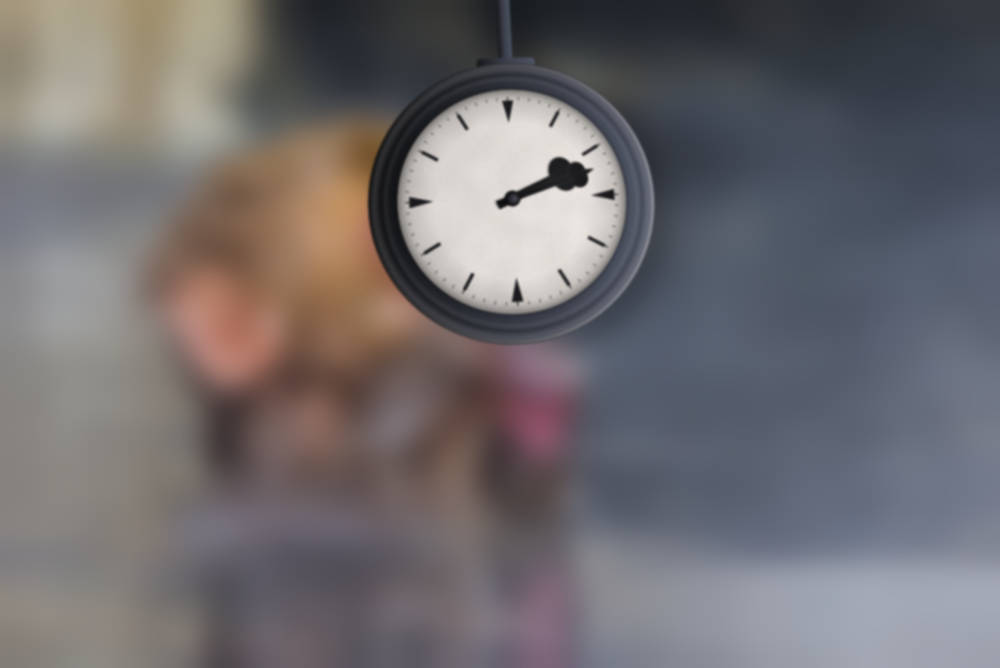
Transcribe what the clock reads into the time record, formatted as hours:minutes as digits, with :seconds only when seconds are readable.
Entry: 2:12
